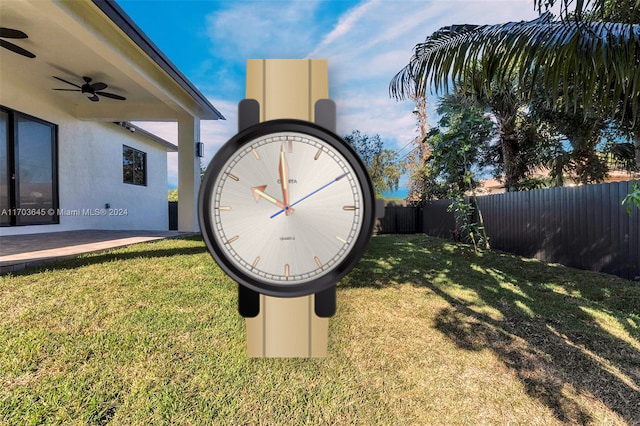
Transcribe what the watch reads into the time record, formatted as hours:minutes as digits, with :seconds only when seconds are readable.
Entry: 9:59:10
